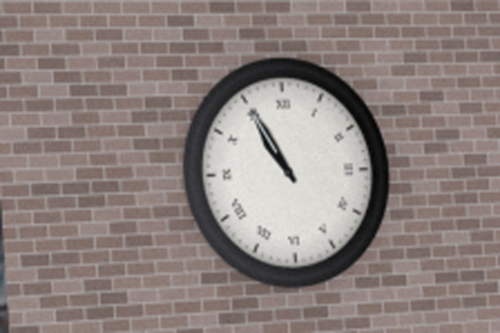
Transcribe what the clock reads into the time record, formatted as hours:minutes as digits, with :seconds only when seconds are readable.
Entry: 10:55
